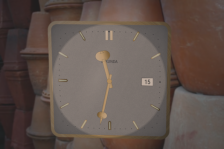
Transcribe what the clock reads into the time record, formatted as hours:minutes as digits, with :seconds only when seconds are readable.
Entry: 11:32
